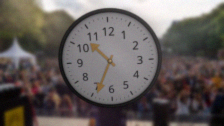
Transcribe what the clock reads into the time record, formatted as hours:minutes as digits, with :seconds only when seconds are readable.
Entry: 10:34
